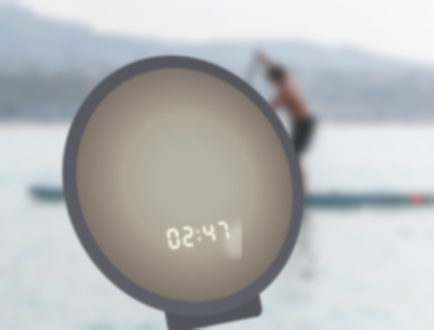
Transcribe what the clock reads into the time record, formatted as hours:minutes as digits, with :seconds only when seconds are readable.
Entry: 2:47
